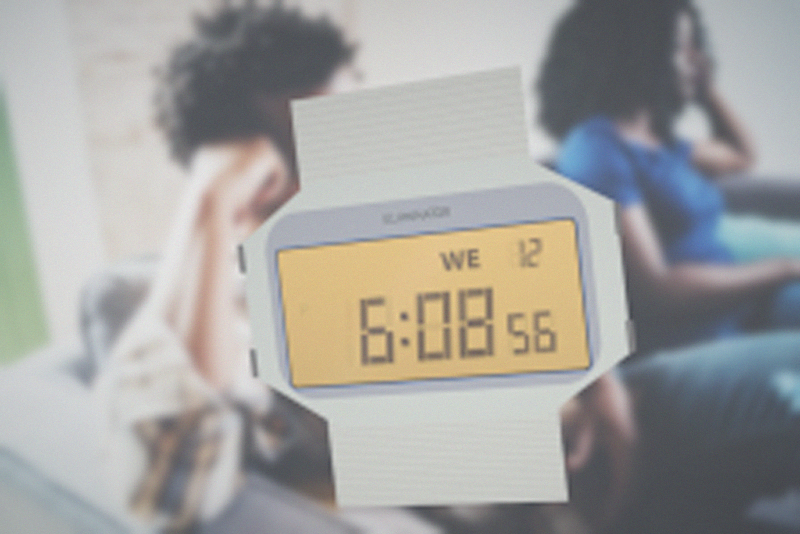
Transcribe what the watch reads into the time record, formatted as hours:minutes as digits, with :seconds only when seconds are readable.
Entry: 6:08:56
